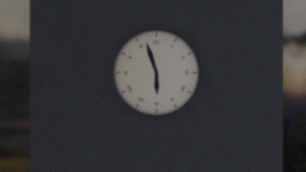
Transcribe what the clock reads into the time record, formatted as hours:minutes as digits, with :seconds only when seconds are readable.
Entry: 5:57
